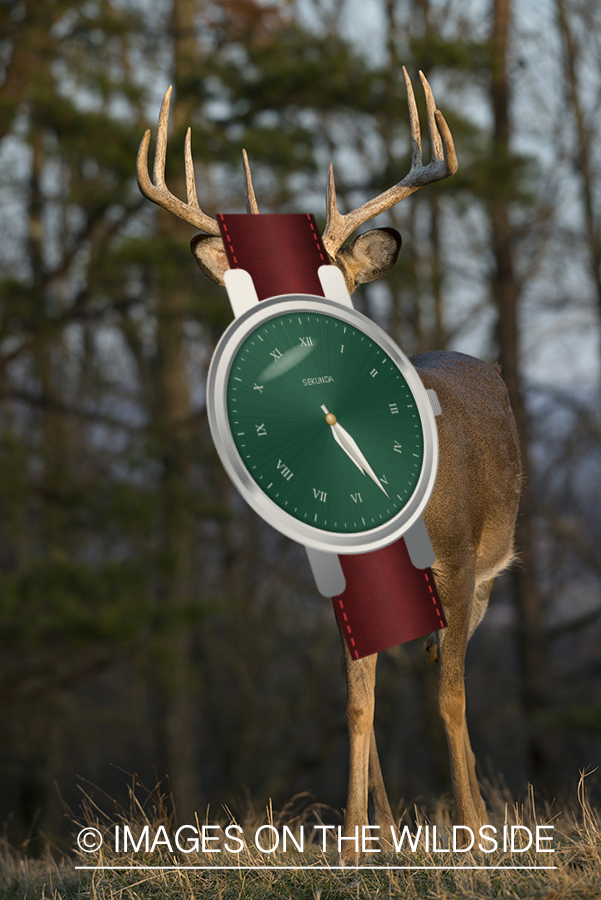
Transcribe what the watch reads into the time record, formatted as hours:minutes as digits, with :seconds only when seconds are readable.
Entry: 5:26
